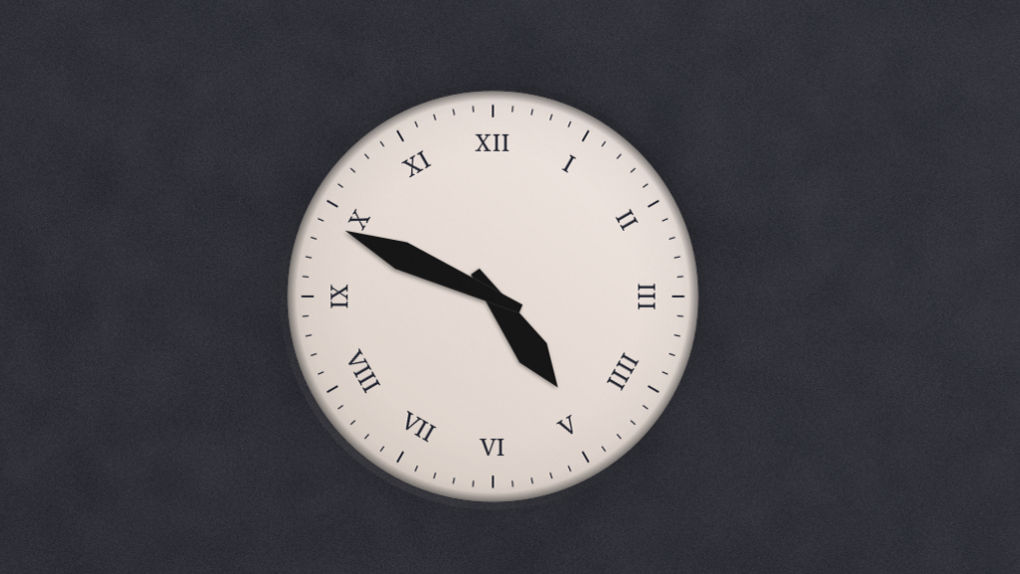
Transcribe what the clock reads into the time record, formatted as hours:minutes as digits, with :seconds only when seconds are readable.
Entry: 4:49
